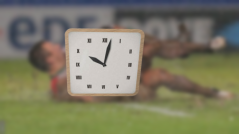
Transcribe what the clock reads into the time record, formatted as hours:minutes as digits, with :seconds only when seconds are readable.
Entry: 10:02
